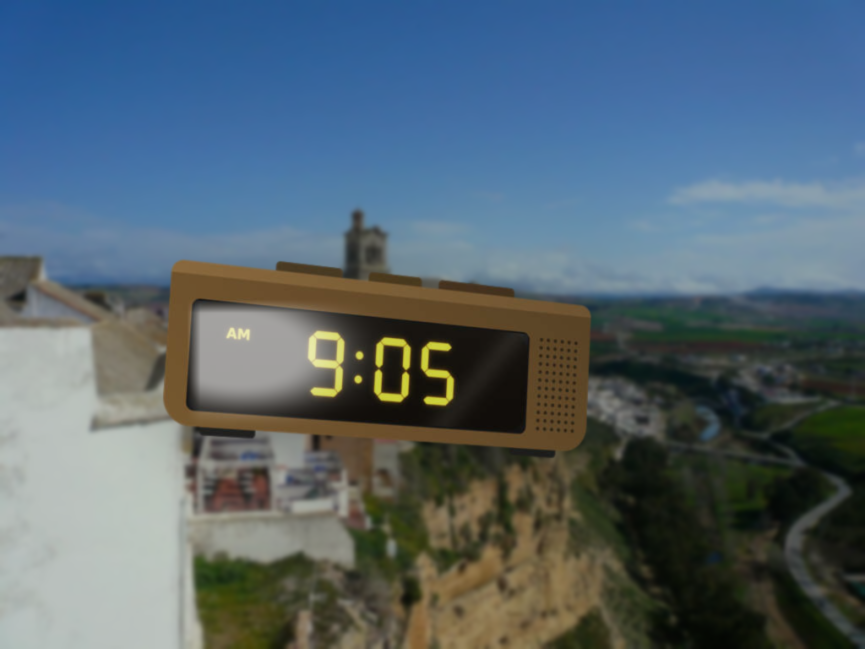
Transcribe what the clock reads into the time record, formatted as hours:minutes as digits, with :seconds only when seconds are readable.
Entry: 9:05
